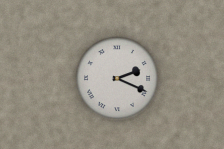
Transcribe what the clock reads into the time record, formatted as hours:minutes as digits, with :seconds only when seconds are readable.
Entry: 2:19
